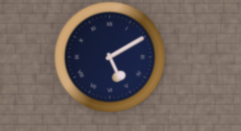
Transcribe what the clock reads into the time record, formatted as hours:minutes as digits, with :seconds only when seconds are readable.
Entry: 5:10
